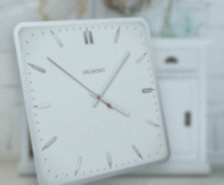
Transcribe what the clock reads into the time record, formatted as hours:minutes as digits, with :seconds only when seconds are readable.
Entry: 4:07:52
